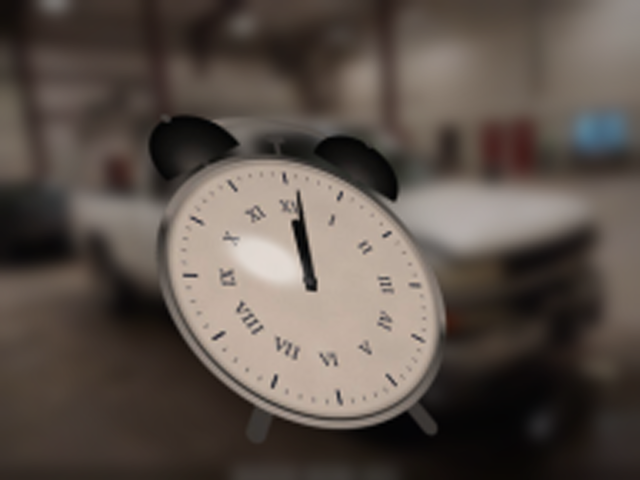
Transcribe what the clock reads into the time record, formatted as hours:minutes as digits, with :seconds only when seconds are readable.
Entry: 12:01
